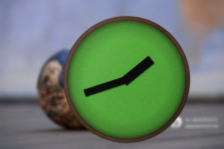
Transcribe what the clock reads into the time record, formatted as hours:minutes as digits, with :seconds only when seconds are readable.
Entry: 1:42
